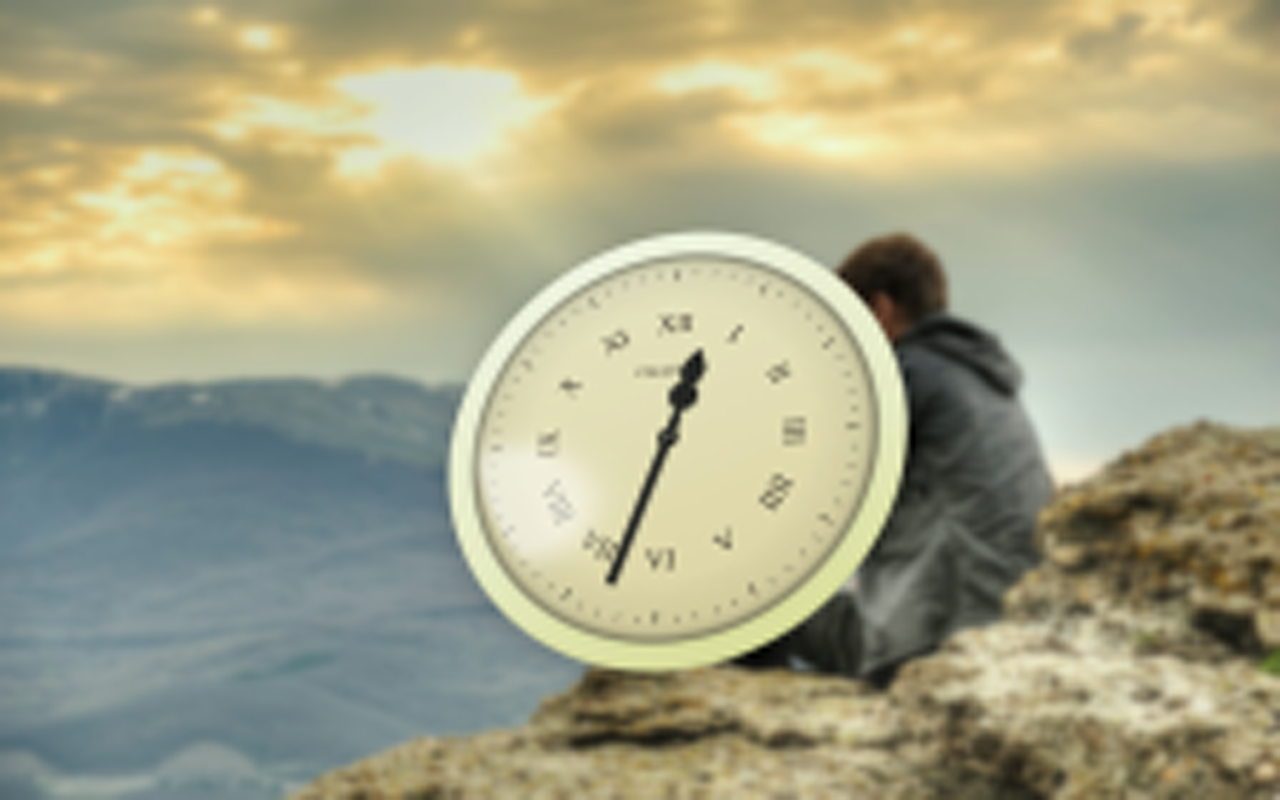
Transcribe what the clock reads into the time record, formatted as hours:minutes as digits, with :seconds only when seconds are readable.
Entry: 12:33
